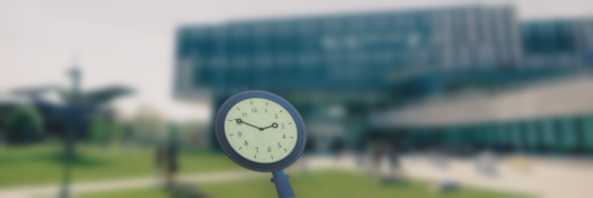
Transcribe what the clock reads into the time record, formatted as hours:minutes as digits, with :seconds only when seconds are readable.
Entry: 2:51
